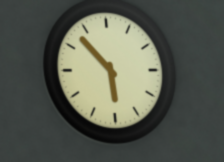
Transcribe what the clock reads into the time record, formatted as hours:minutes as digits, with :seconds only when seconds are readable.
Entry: 5:53
